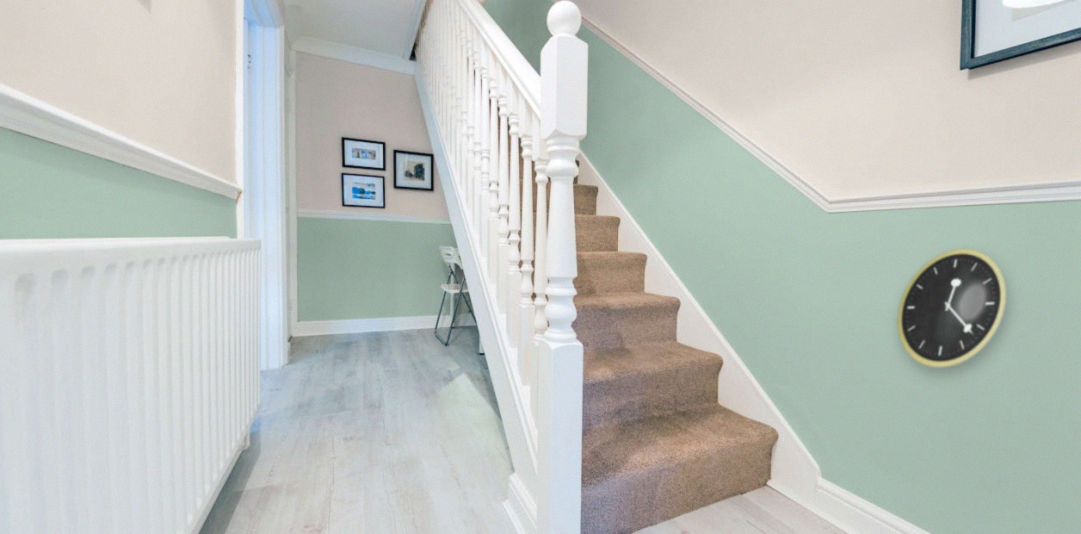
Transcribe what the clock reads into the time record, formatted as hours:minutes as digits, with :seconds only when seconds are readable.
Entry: 12:22
